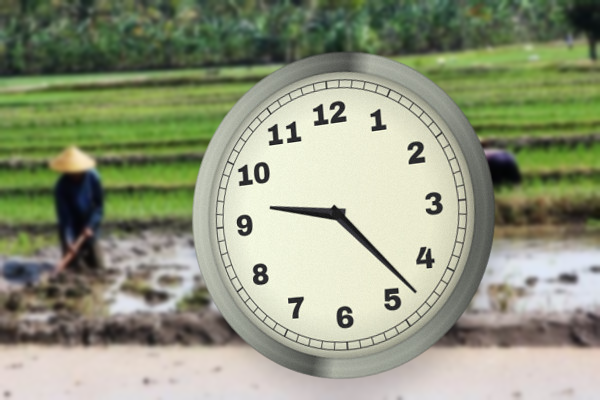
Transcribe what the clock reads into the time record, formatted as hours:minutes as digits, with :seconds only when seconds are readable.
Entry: 9:23
